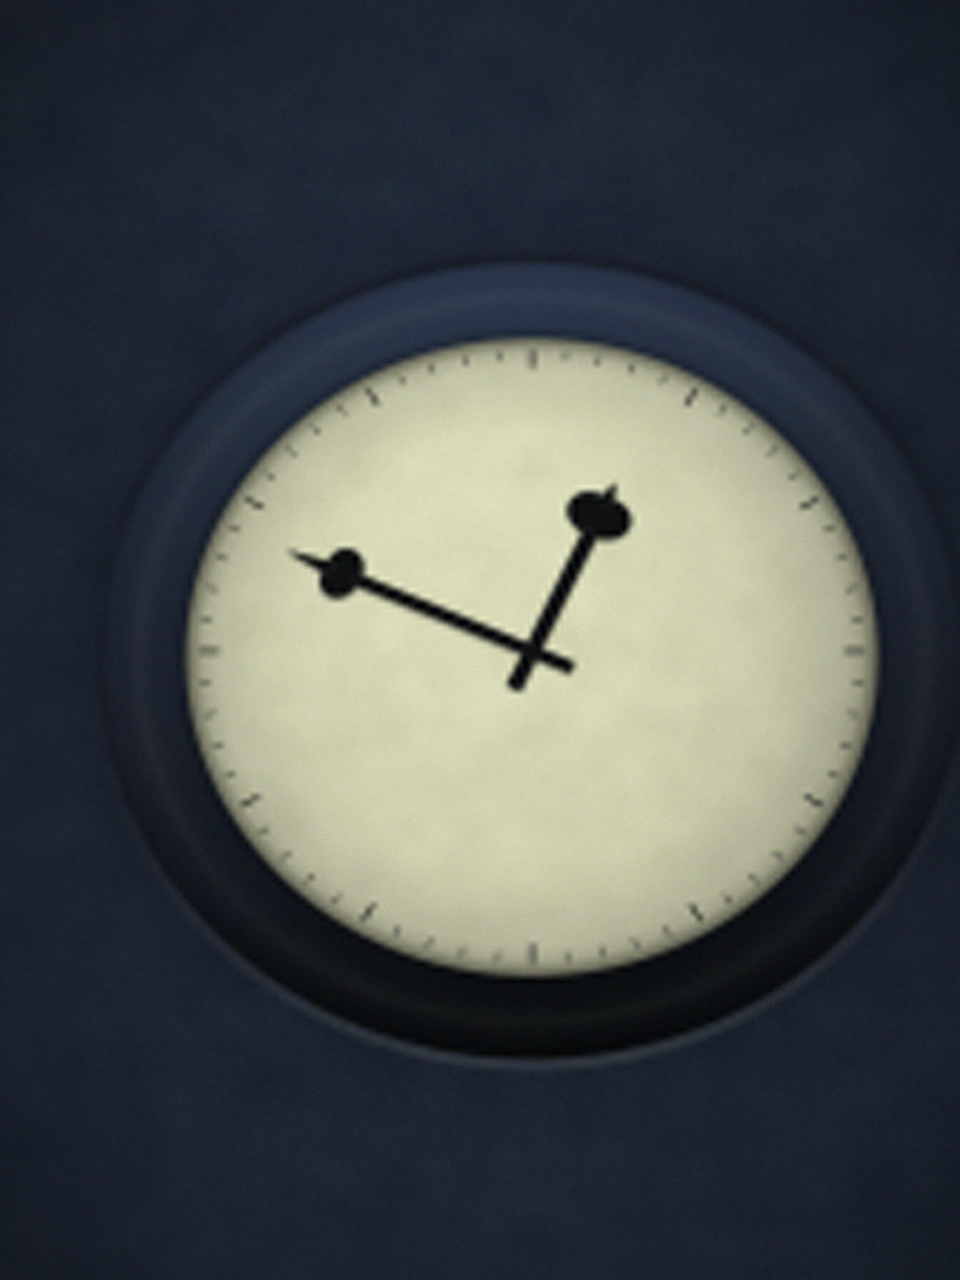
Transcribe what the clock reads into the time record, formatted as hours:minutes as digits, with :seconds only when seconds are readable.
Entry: 12:49
